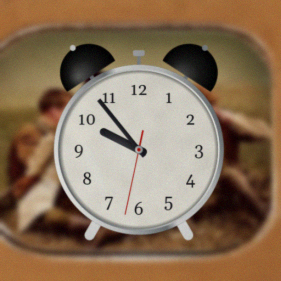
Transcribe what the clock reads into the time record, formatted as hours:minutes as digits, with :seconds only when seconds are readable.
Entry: 9:53:32
